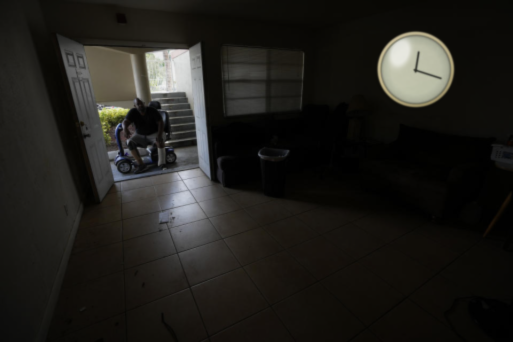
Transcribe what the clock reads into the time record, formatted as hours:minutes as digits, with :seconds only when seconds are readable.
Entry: 12:18
